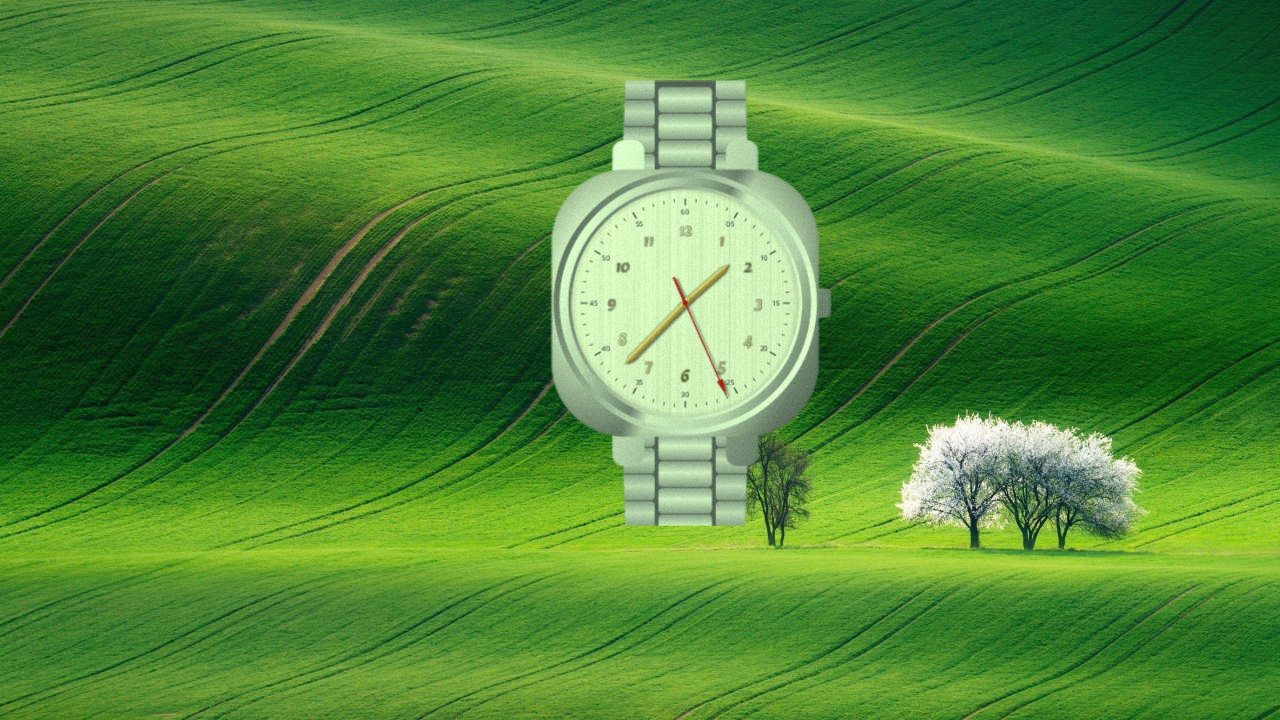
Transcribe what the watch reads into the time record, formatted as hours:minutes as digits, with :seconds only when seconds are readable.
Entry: 1:37:26
